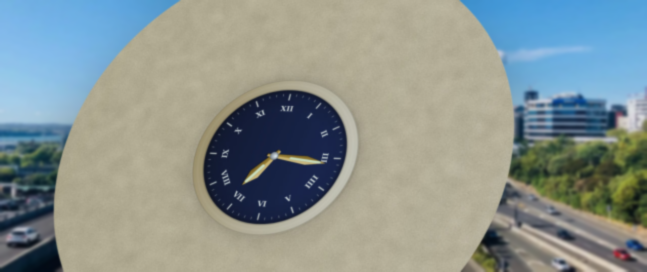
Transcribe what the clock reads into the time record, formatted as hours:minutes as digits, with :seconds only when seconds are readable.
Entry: 7:16
